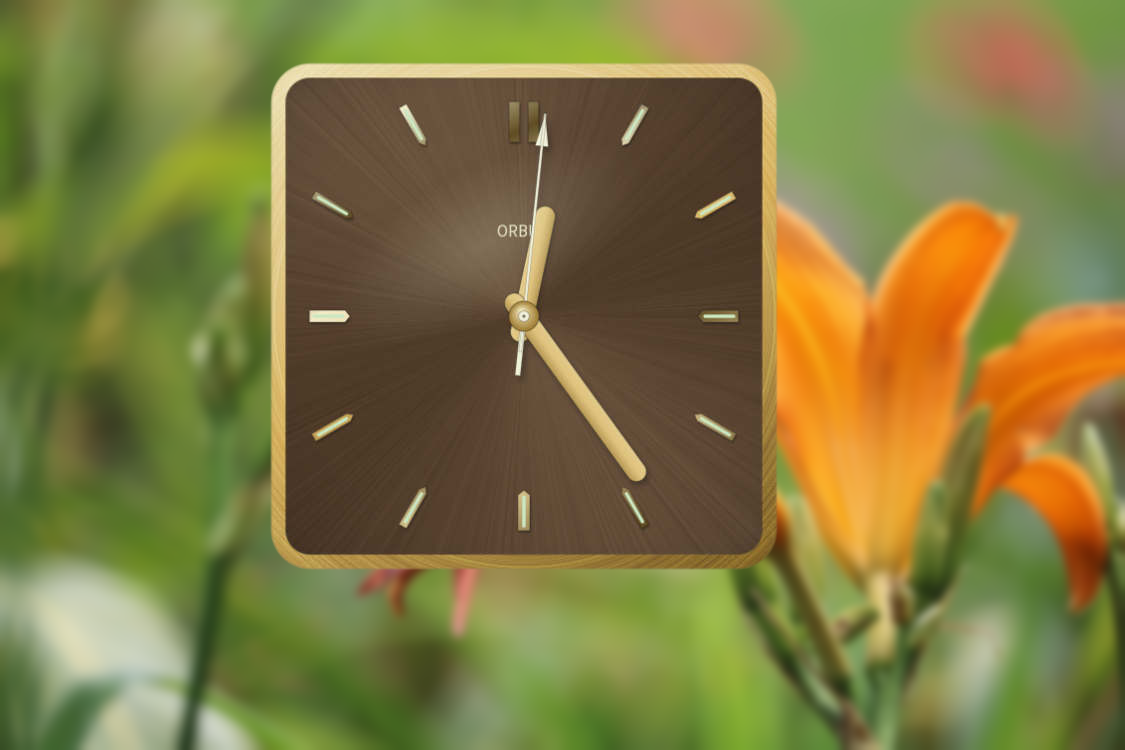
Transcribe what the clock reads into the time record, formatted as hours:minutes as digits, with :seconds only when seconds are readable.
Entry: 12:24:01
